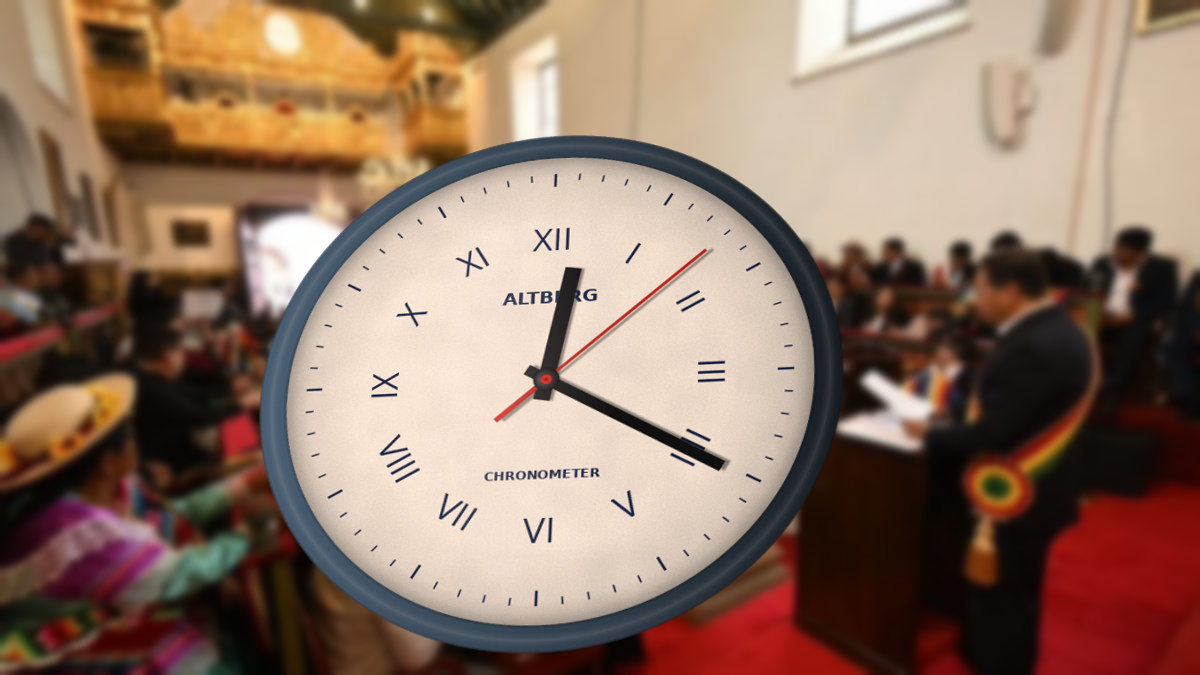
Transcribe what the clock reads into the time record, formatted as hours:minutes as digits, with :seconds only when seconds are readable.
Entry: 12:20:08
